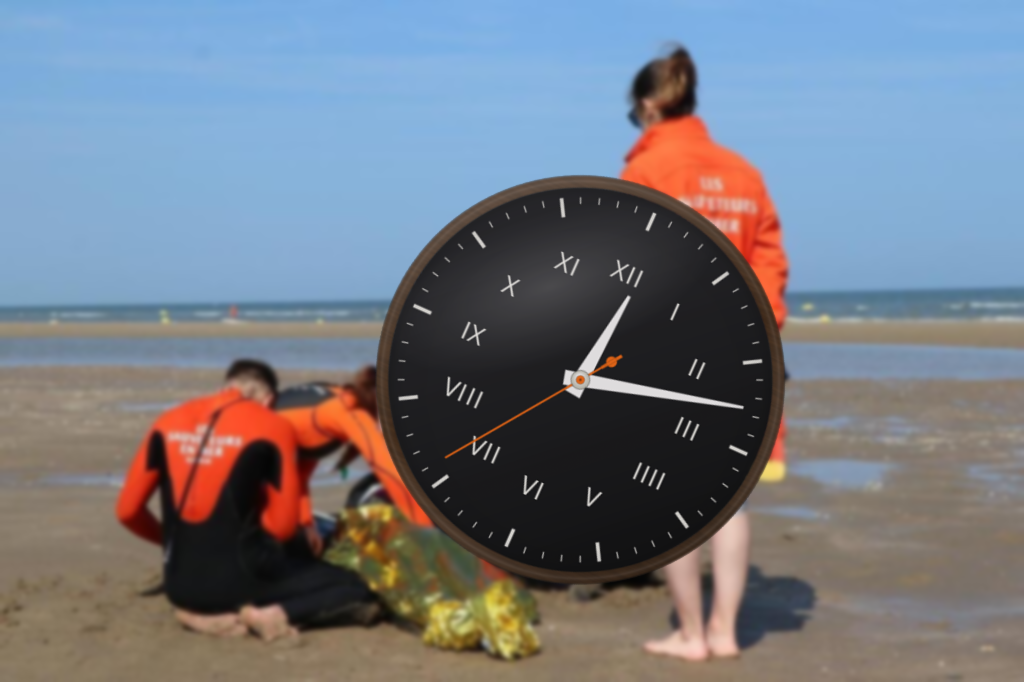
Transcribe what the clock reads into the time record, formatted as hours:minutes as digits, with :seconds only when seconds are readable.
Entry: 12:12:36
